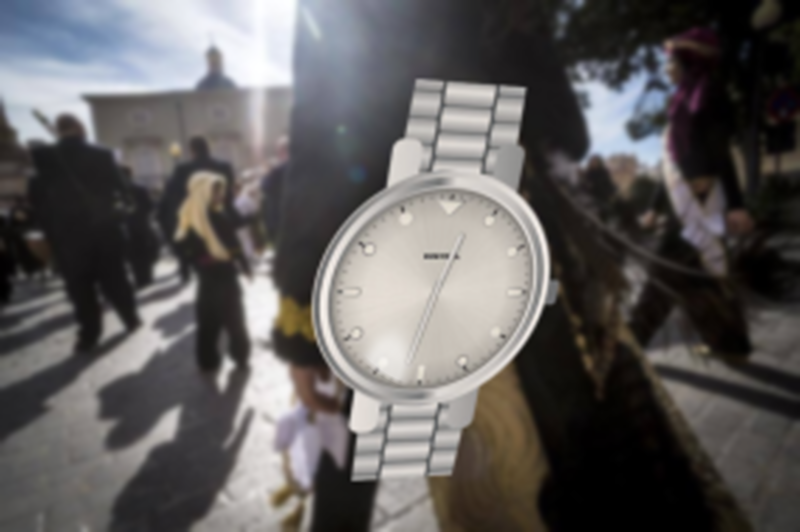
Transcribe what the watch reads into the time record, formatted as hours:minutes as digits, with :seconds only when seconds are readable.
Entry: 12:32
